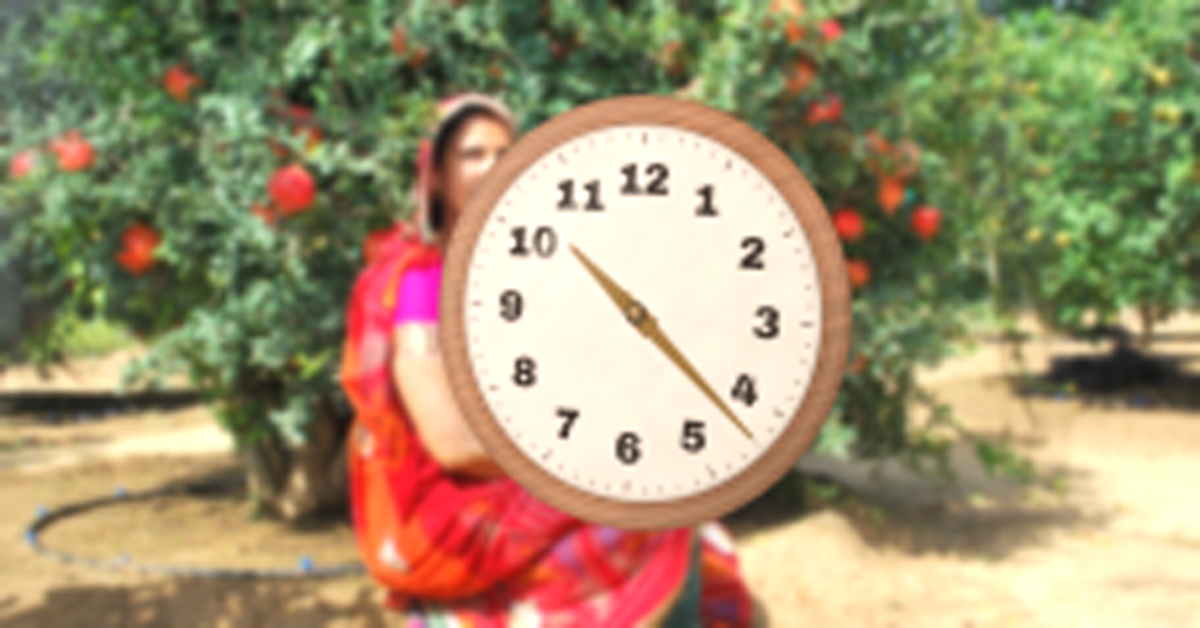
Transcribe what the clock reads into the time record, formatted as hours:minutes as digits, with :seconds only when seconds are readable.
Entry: 10:22
